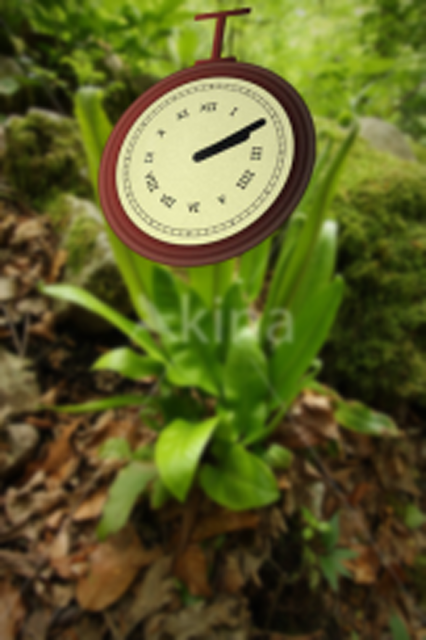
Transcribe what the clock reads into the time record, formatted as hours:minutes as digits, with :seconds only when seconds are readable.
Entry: 2:10
